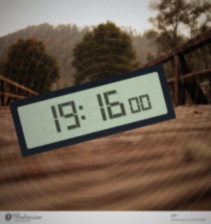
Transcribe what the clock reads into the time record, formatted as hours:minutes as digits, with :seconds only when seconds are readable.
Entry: 19:16:00
